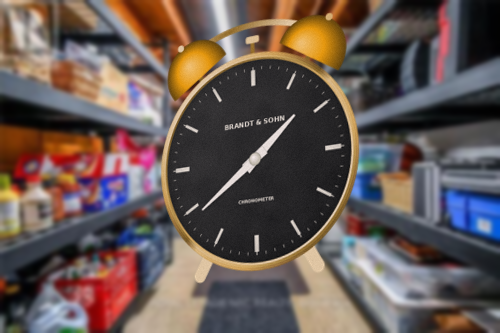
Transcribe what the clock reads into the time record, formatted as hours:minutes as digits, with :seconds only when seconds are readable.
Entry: 1:39
